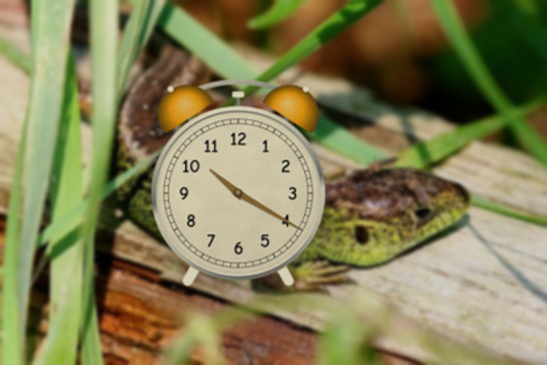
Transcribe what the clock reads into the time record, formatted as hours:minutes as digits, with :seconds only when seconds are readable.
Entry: 10:20
